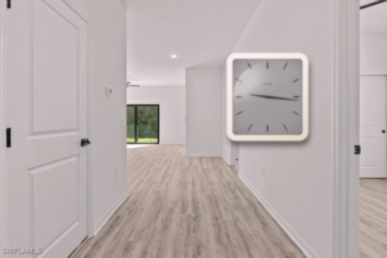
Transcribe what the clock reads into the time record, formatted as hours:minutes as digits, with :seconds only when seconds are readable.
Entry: 9:16
